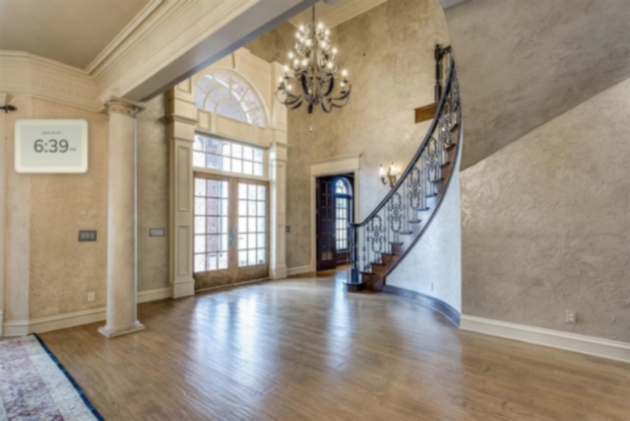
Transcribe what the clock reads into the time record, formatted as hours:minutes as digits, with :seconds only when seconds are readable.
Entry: 6:39
